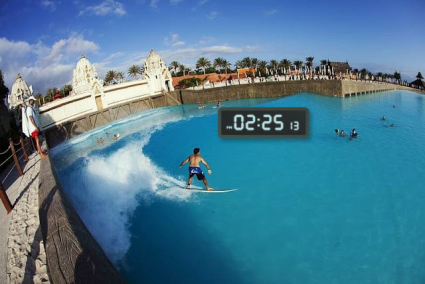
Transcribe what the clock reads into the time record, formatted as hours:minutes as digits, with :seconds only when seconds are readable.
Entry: 2:25:13
